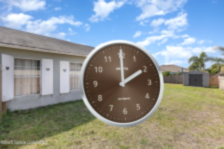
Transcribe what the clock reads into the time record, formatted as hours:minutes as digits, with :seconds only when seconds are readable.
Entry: 2:00
